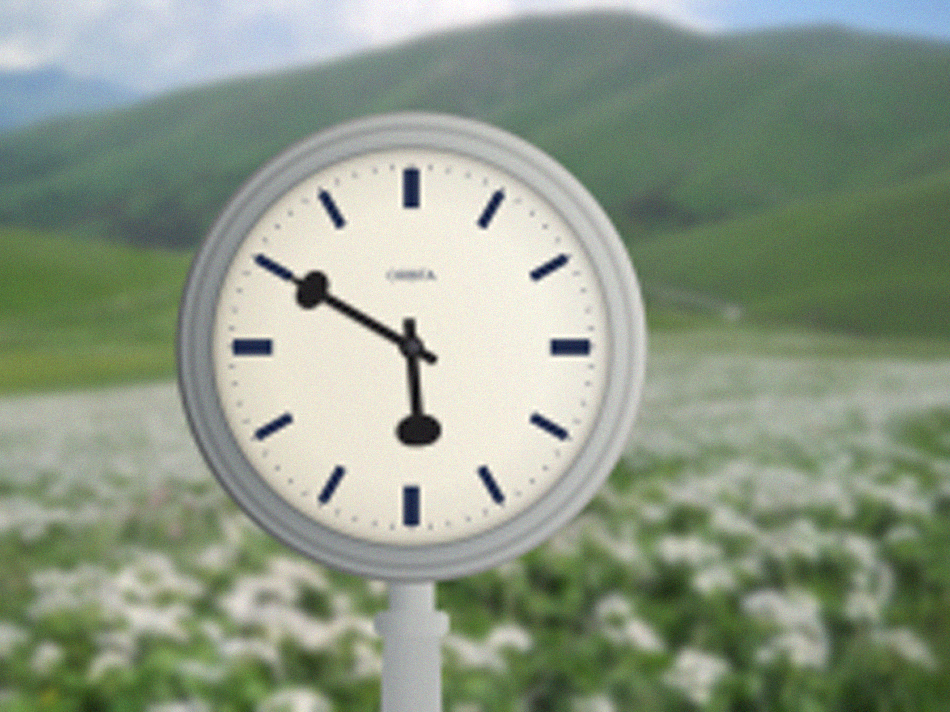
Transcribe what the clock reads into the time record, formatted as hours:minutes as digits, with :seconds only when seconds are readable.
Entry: 5:50
